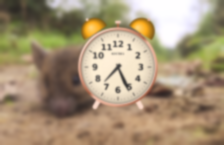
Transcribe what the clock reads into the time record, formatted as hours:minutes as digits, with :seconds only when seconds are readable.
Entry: 7:26
